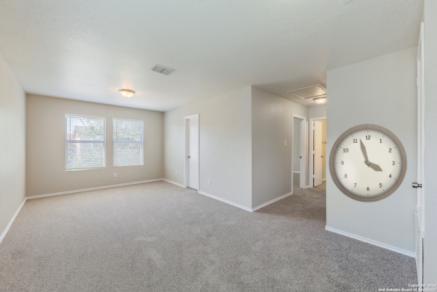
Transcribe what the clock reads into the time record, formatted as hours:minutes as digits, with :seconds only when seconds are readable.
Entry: 3:57
